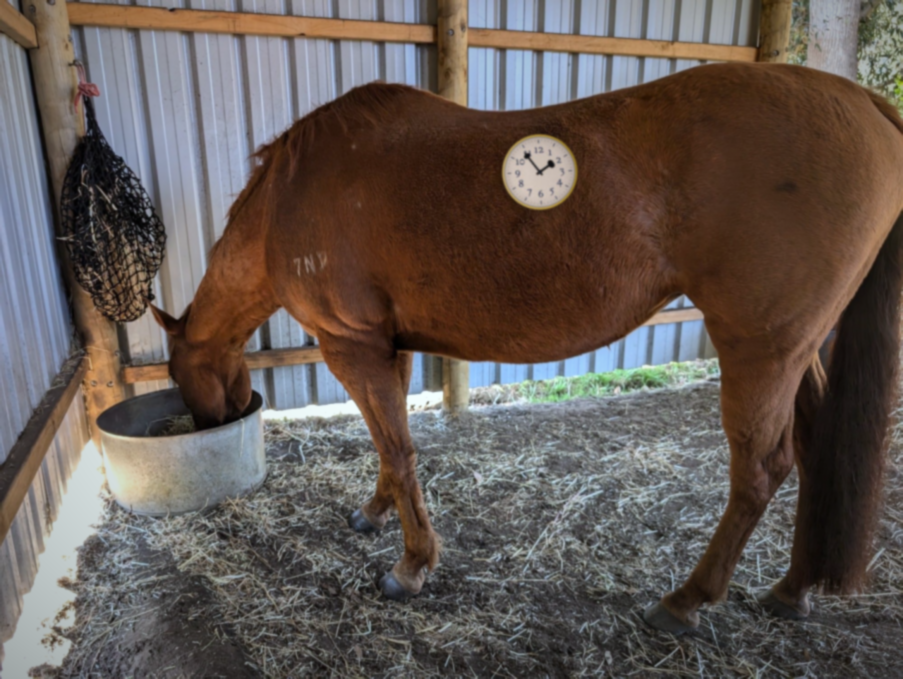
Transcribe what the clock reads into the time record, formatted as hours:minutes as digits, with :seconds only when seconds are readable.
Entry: 1:54
